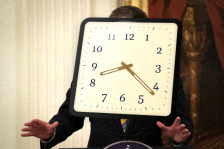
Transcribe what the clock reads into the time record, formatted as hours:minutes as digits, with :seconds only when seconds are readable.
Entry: 8:22
